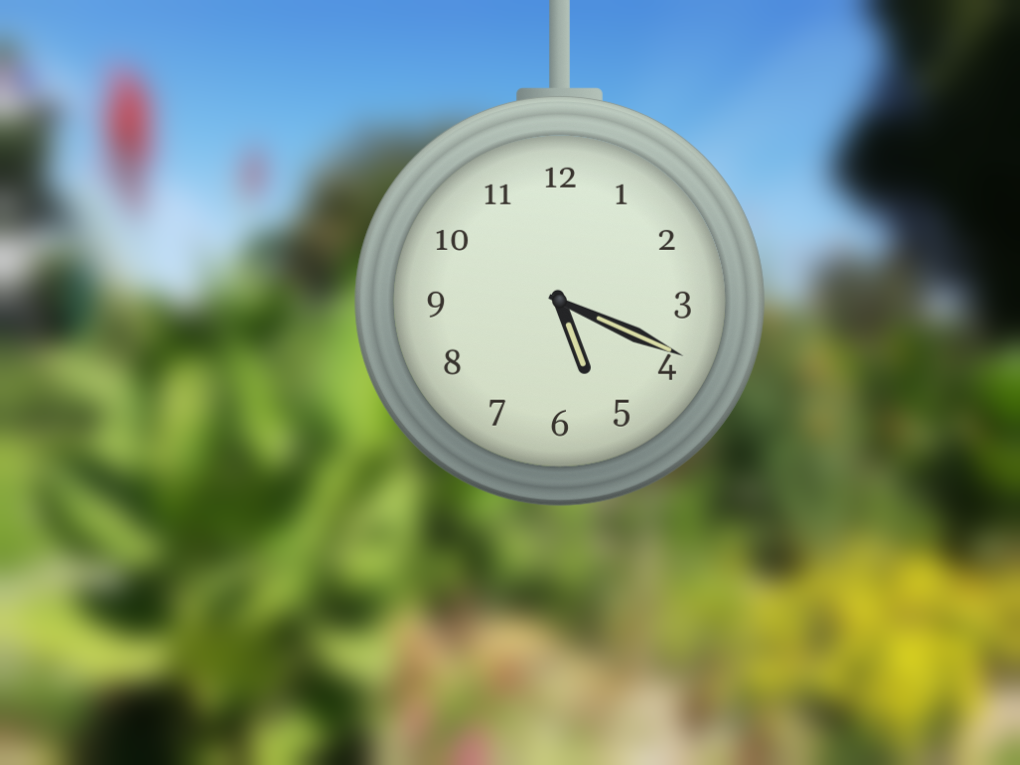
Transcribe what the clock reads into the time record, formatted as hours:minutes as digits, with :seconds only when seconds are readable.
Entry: 5:19
